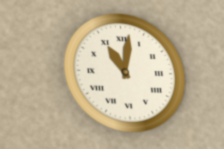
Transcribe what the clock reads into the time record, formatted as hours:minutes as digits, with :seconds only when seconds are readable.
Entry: 11:02
